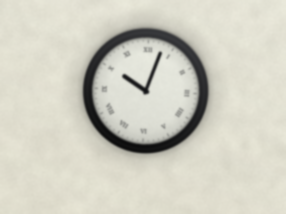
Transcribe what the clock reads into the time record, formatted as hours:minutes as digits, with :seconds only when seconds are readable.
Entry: 10:03
